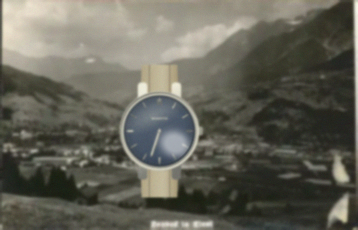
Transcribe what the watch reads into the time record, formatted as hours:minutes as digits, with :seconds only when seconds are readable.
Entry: 6:33
